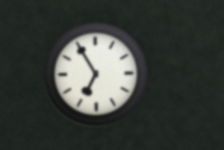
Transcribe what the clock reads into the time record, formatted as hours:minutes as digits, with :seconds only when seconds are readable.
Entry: 6:55
